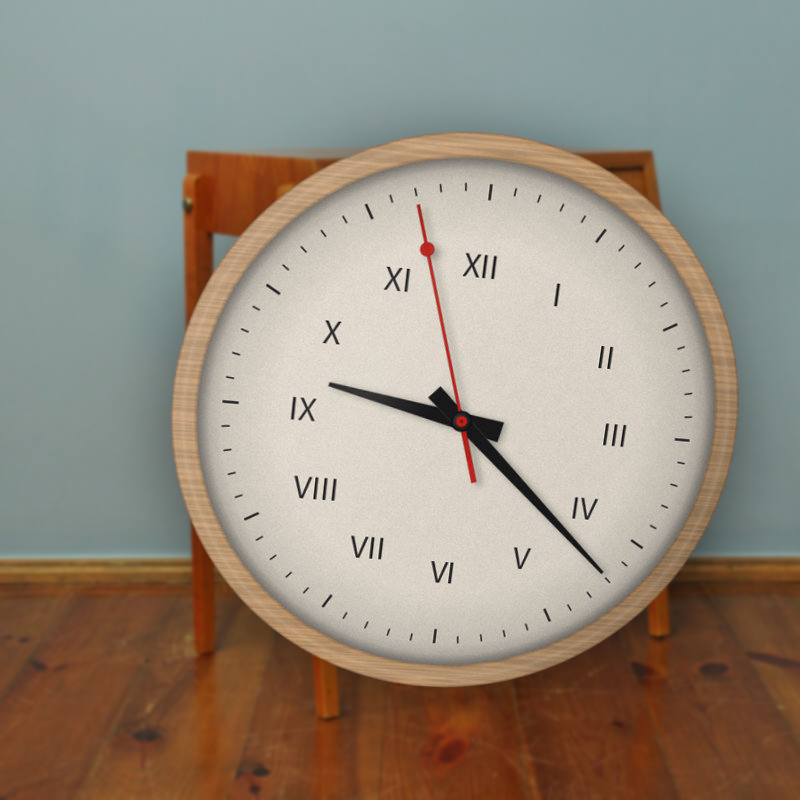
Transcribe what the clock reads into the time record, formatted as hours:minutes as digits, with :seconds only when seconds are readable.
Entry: 9:21:57
